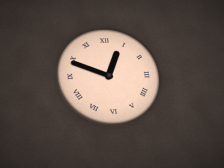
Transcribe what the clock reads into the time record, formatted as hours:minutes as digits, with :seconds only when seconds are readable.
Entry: 12:49
